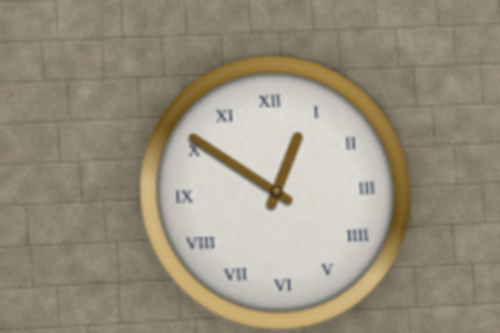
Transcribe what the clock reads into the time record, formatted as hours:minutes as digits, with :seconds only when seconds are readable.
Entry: 12:51
